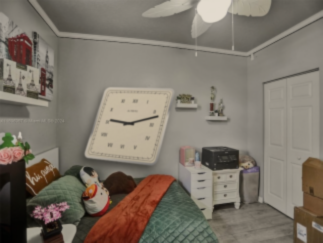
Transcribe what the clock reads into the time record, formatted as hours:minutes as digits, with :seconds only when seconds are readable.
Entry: 9:12
